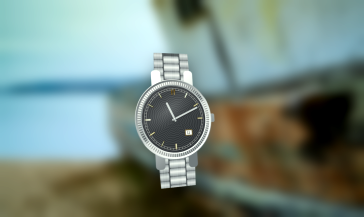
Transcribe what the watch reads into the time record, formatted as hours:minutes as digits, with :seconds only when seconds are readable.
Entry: 11:11
